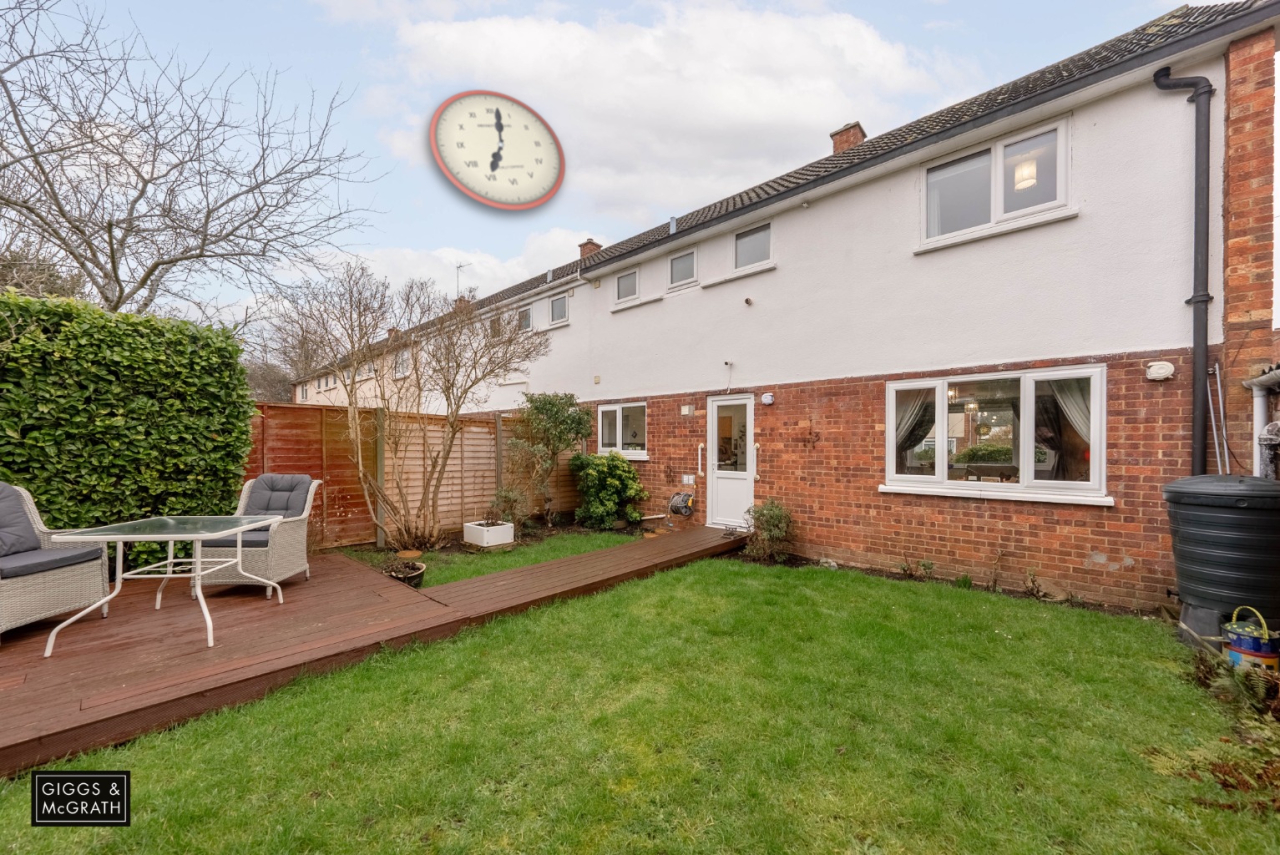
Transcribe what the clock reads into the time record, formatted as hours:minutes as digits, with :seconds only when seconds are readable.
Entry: 7:02
